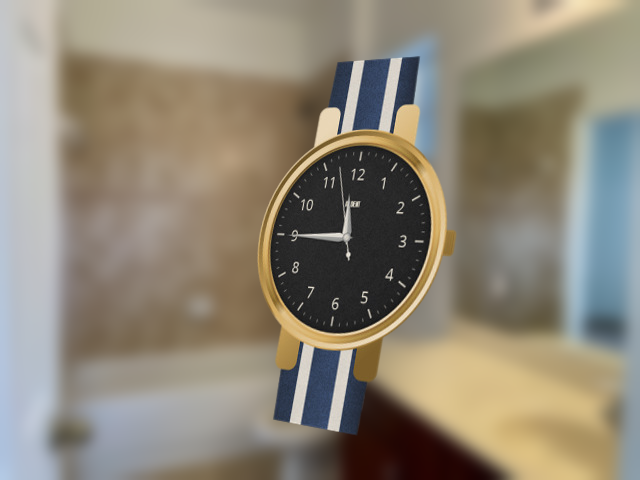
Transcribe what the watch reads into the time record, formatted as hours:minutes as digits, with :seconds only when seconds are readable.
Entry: 11:44:57
